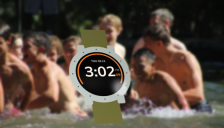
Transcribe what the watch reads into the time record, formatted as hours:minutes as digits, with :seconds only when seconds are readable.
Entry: 3:02
